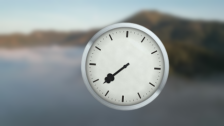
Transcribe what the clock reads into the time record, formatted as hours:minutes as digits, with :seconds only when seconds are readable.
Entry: 7:38
